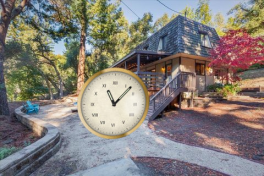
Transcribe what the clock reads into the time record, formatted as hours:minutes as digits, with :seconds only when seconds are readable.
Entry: 11:07
